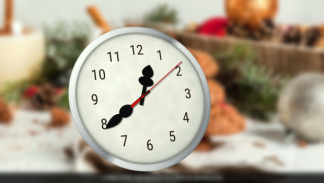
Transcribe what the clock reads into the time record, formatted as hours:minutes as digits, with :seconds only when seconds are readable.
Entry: 12:39:09
